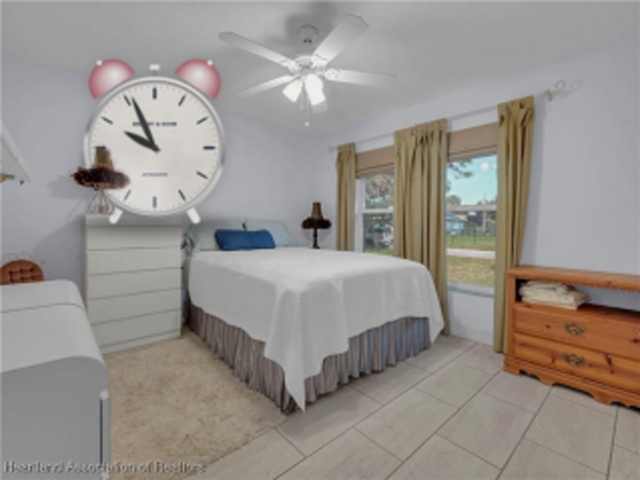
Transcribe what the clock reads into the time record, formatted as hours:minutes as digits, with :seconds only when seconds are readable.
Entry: 9:56
